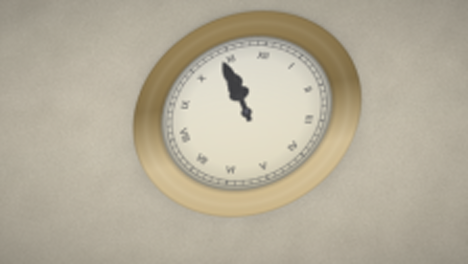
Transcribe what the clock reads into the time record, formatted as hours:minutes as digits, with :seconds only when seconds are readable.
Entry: 10:54
